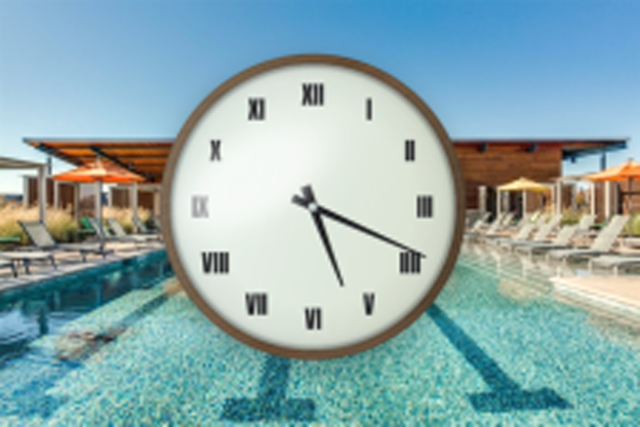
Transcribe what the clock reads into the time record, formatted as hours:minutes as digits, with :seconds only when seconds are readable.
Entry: 5:19
